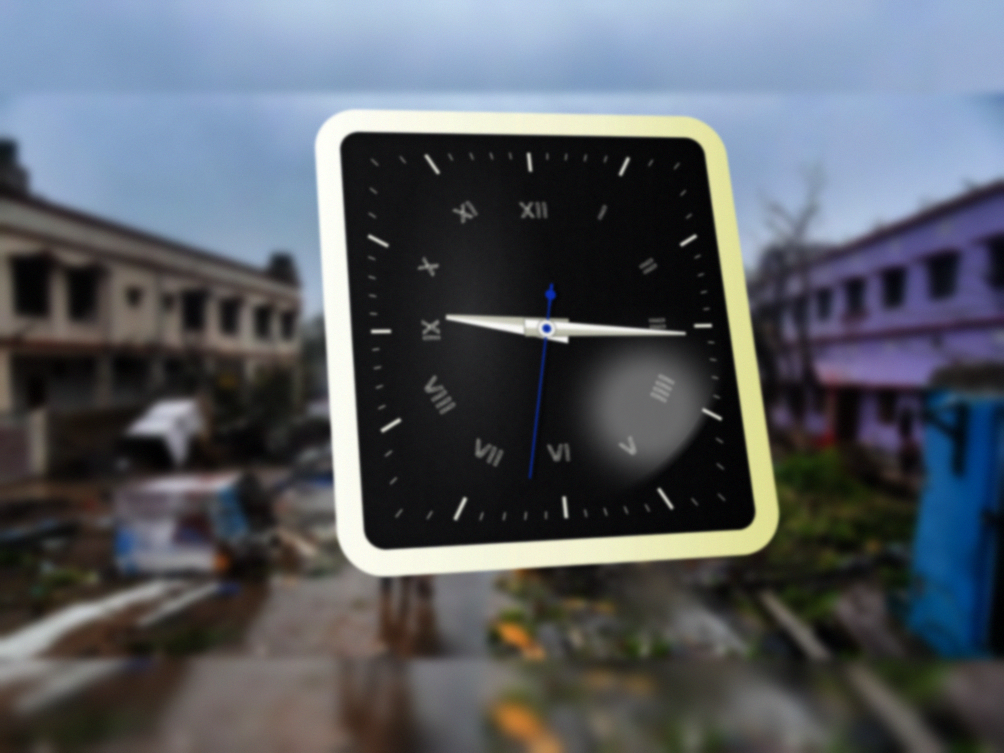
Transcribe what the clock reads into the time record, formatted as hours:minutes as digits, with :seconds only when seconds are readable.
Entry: 9:15:32
